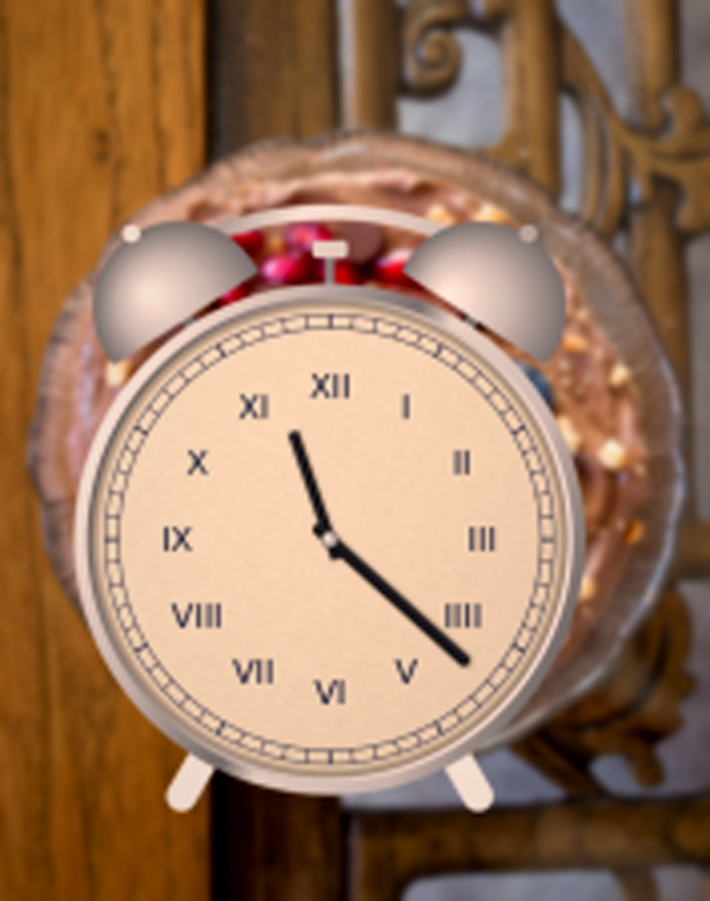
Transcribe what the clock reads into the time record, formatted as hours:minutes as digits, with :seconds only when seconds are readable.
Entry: 11:22
